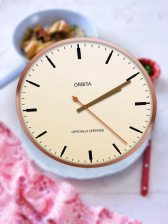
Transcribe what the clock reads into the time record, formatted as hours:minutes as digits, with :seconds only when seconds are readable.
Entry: 2:10:23
